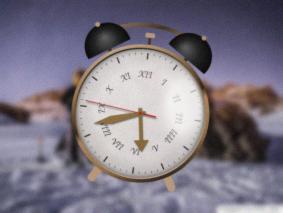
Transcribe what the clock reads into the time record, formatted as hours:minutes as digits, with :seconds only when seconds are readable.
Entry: 5:41:46
